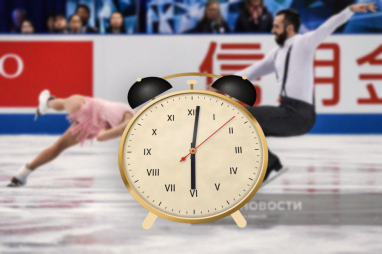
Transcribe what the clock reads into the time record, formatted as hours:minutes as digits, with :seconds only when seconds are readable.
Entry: 6:01:08
